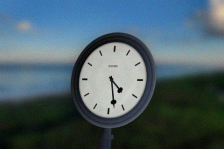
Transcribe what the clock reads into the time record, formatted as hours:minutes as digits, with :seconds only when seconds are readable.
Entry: 4:28
